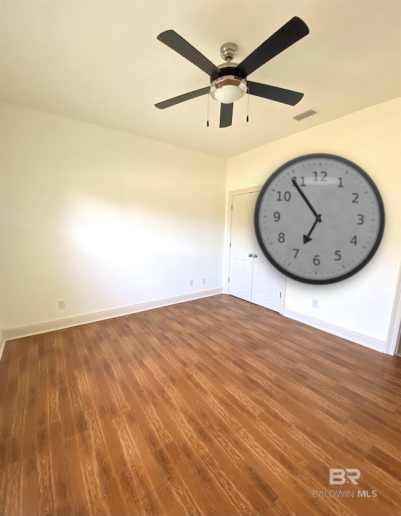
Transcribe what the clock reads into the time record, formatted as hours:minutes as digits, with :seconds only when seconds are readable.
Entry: 6:54
